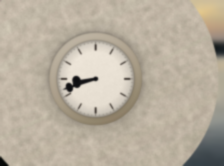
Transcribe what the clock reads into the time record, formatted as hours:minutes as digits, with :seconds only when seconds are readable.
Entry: 8:42
